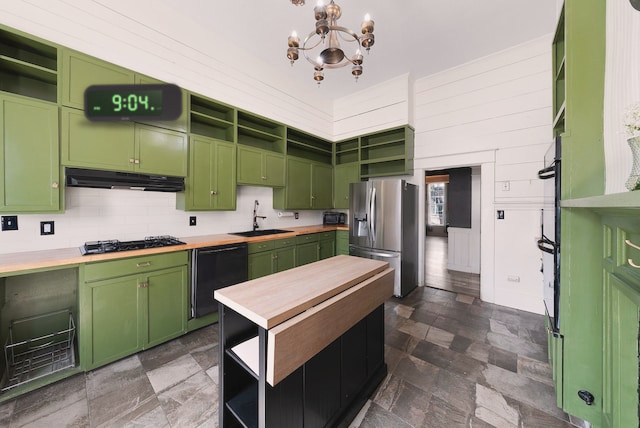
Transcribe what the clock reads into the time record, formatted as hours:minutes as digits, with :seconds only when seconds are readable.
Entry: 9:04
